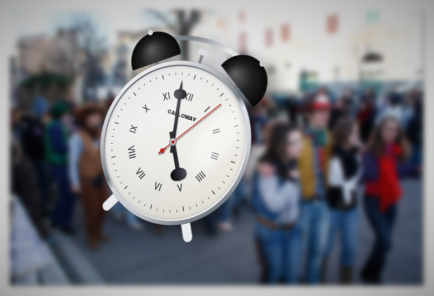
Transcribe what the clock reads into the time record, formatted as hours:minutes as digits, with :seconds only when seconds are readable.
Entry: 4:58:06
